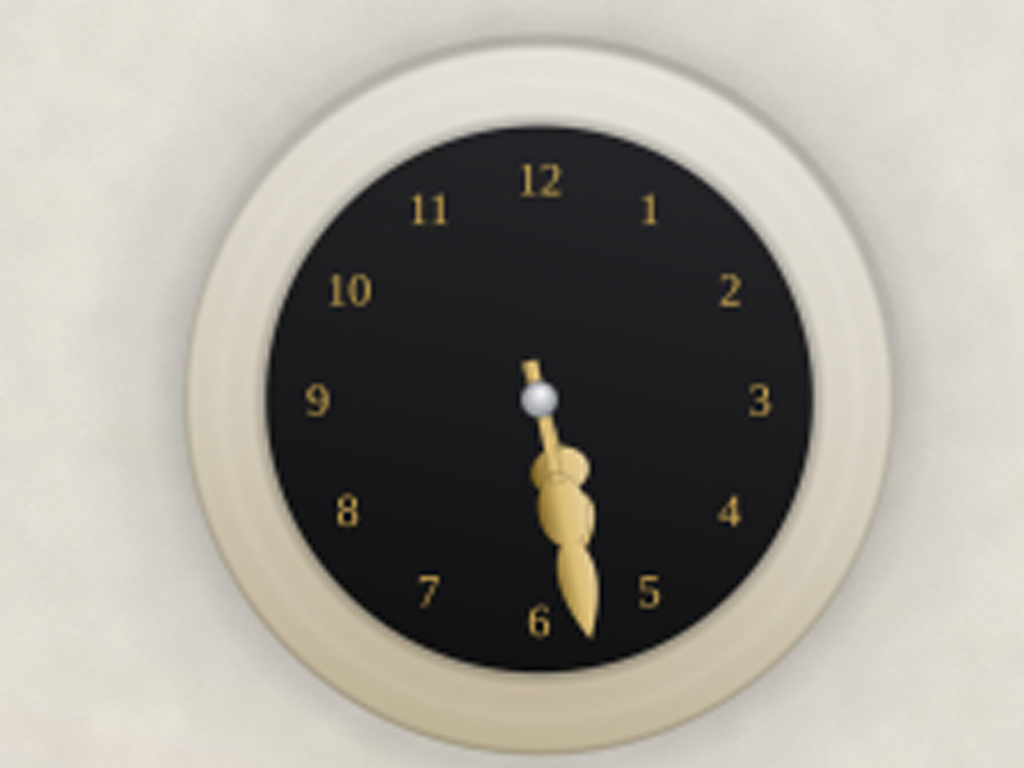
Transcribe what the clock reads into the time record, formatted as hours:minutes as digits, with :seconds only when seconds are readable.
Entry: 5:28
